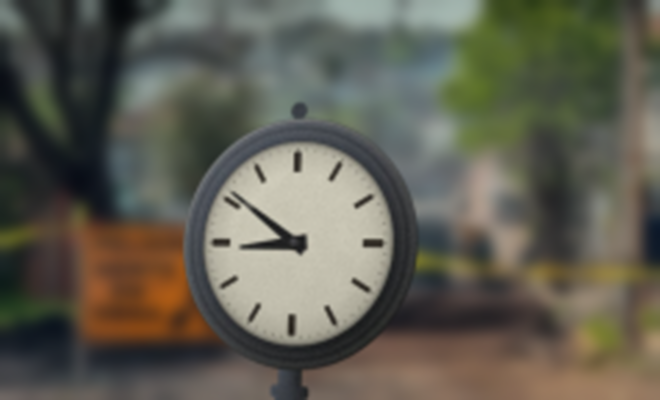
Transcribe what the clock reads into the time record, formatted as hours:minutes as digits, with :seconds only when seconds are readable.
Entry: 8:51
